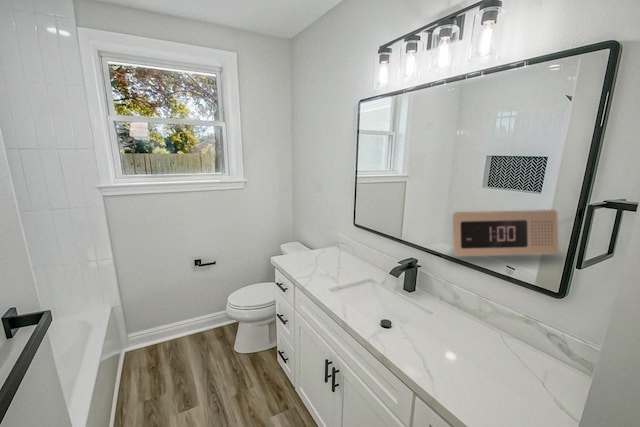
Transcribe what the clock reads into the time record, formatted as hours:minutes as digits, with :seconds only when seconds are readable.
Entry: 1:00
